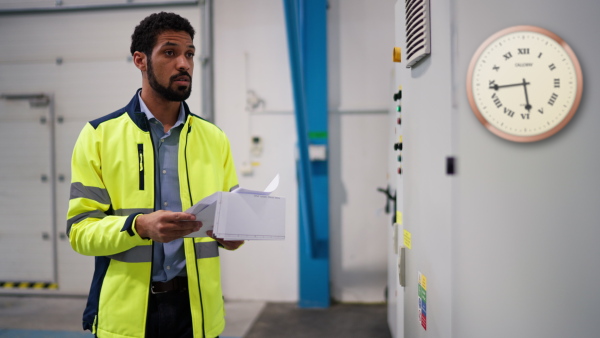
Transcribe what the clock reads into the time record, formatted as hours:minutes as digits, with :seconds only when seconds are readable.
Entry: 5:44
